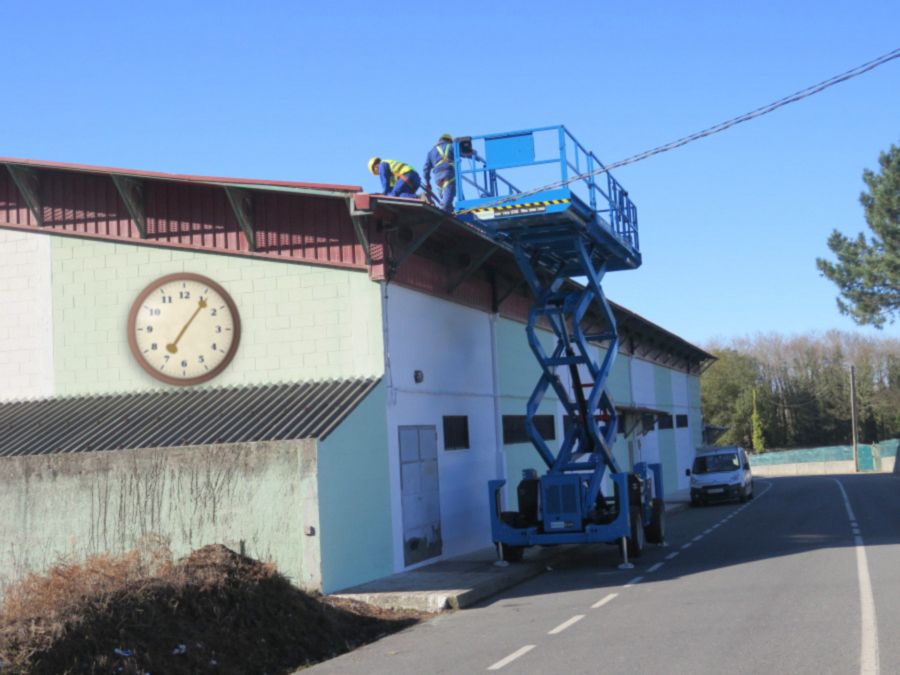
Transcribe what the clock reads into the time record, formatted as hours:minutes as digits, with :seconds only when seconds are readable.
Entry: 7:06
